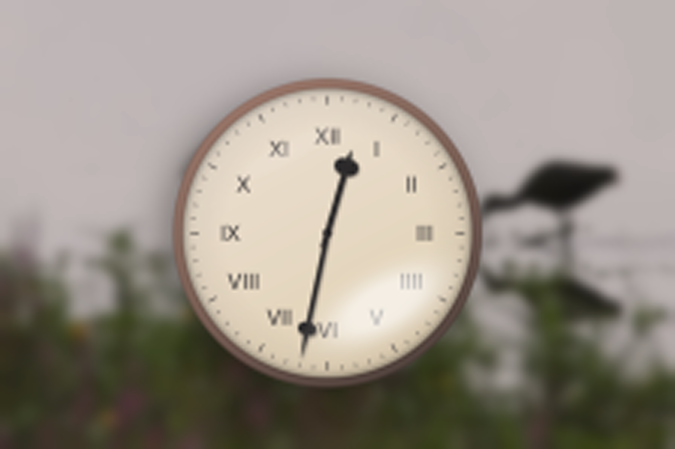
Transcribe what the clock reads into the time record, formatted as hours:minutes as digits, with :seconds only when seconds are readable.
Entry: 12:32
